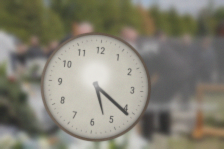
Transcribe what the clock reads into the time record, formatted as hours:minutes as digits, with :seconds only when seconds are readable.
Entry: 5:21
